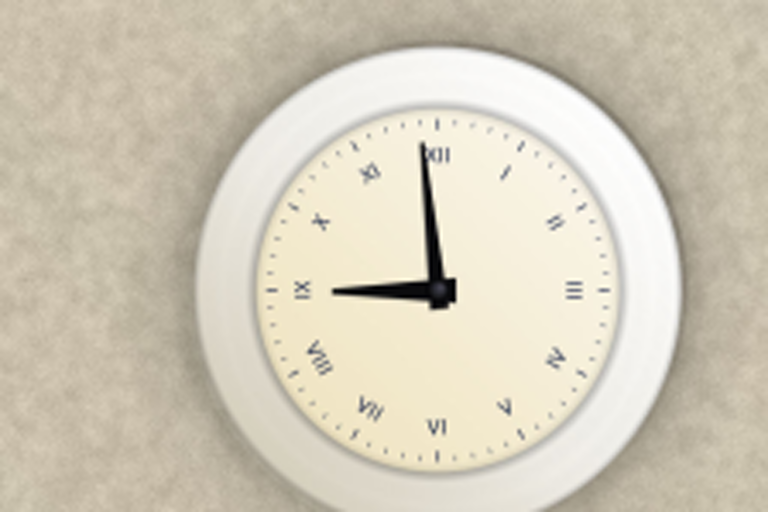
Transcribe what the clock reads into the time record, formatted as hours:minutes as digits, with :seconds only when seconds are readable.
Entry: 8:59
